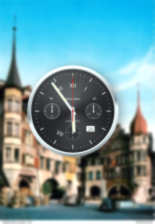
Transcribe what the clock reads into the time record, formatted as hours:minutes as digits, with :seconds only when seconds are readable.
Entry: 5:54
